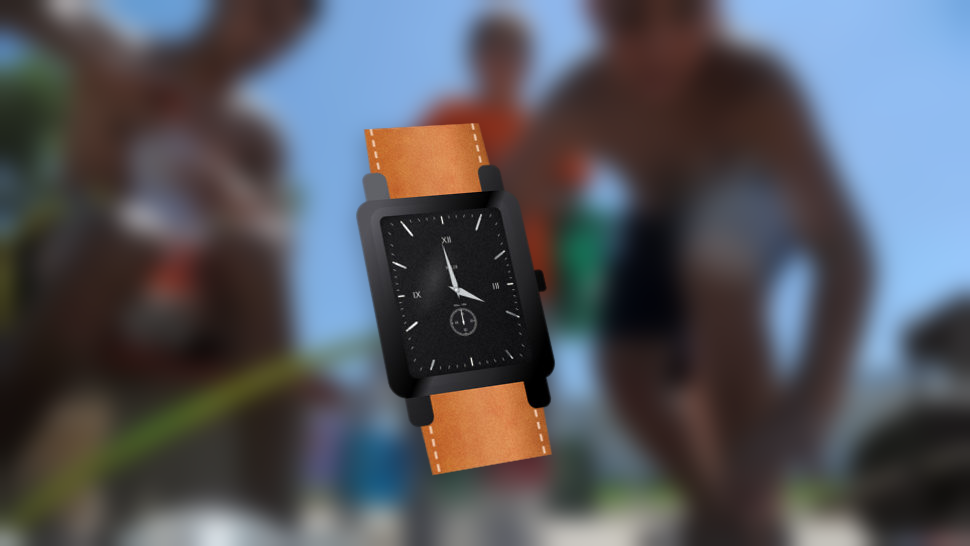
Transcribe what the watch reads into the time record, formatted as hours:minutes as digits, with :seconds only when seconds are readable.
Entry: 3:59
